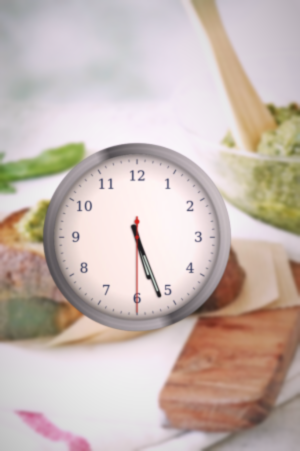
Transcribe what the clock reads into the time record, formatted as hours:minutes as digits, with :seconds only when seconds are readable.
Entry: 5:26:30
